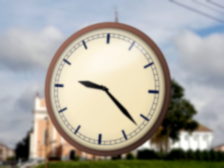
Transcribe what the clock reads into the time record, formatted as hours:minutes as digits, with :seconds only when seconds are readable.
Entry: 9:22
